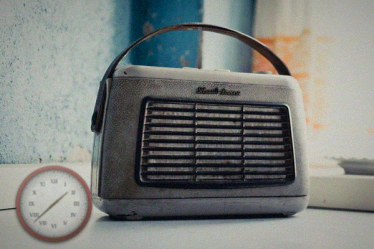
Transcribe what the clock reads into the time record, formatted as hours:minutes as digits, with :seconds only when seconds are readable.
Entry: 1:38
